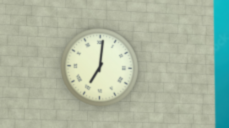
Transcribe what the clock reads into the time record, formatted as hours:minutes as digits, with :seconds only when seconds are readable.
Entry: 7:01
